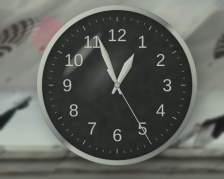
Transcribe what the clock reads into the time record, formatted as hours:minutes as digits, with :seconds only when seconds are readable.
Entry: 12:56:25
